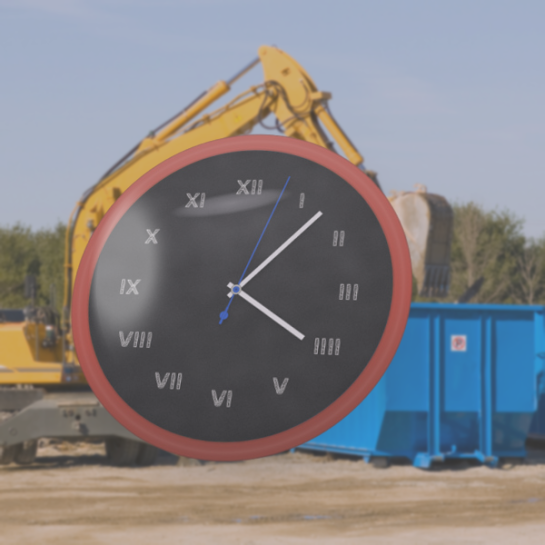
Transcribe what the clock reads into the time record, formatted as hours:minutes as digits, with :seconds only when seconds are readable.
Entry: 4:07:03
